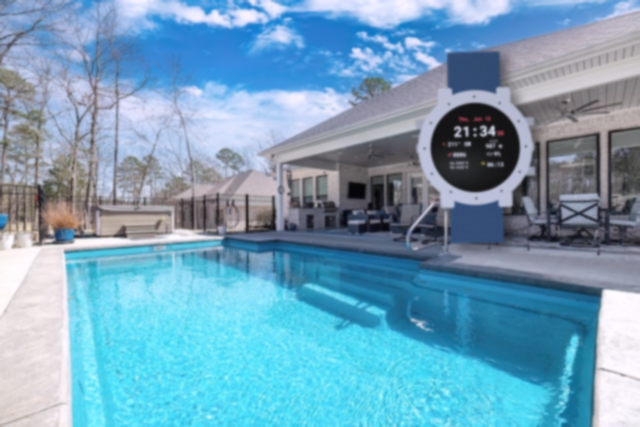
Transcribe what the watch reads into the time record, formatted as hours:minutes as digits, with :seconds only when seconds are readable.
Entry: 21:34
